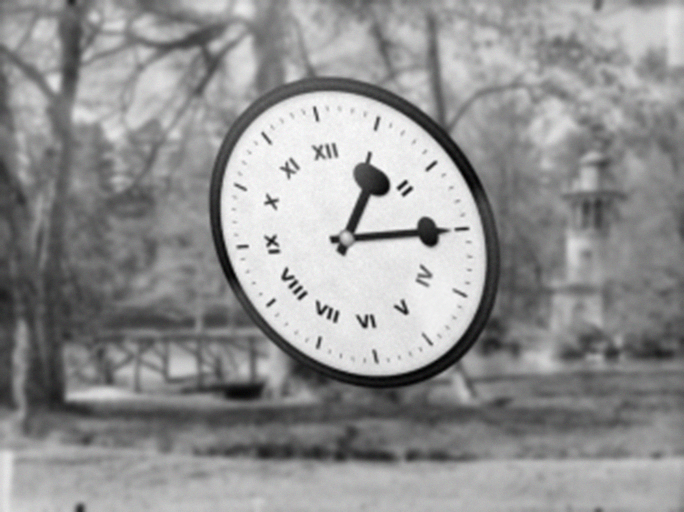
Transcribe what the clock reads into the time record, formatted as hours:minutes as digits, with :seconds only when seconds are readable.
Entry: 1:15
